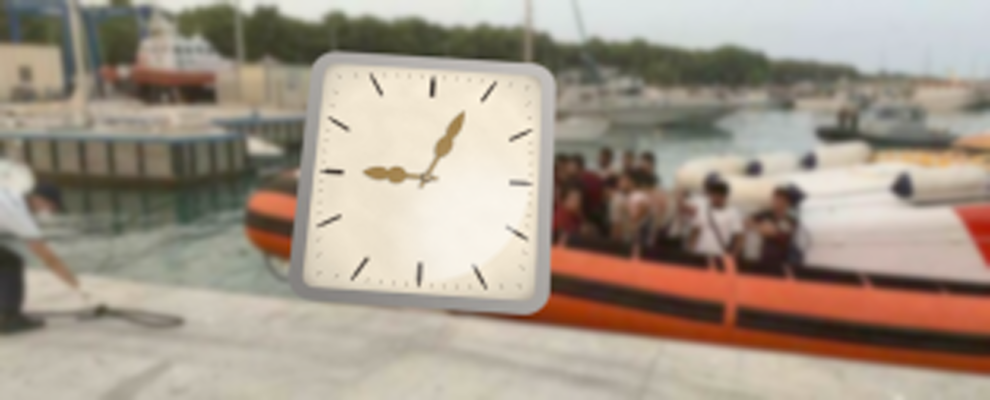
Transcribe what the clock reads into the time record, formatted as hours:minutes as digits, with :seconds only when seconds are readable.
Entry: 9:04
